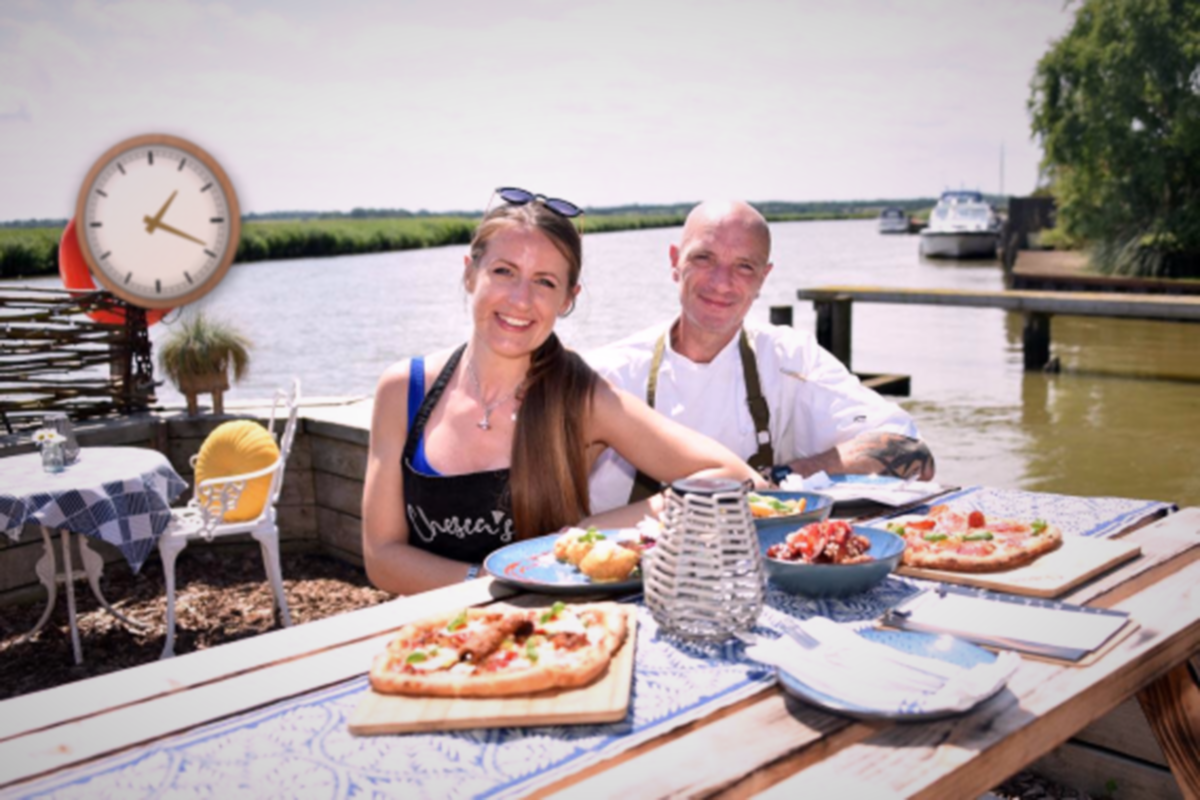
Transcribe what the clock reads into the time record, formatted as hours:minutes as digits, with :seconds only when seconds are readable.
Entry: 1:19
